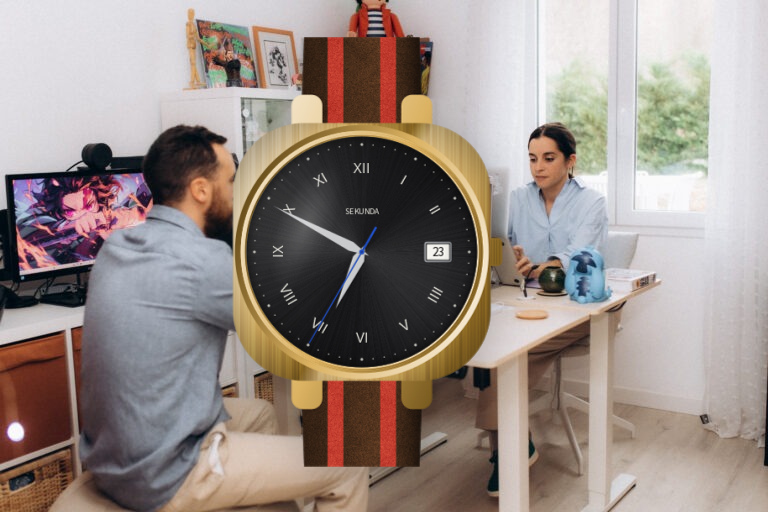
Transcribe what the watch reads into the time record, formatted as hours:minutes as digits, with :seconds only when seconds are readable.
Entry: 6:49:35
